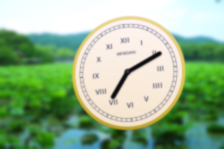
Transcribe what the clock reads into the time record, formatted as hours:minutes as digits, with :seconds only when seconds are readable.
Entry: 7:11
